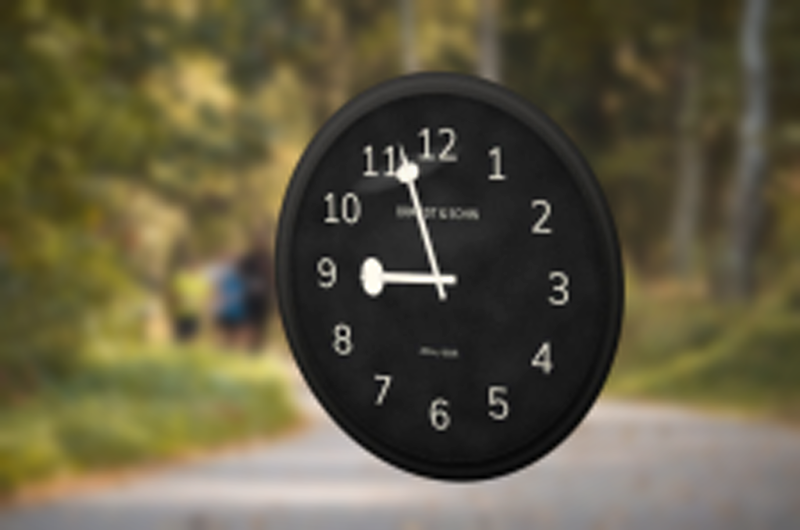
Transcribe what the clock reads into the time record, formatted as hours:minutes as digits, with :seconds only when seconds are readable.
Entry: 8:57
